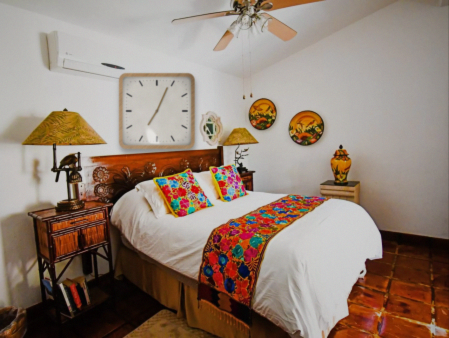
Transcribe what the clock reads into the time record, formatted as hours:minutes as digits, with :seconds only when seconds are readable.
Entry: 7:04
